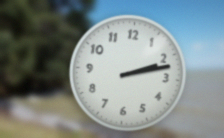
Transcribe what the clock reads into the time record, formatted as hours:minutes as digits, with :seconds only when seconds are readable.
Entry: 2:12
